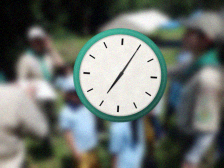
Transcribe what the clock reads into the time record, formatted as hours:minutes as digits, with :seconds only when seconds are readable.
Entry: 7:05
